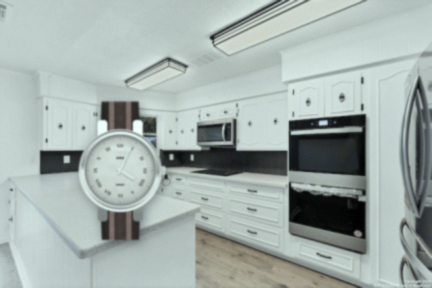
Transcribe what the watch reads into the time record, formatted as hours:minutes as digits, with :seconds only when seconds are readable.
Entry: 4:04
